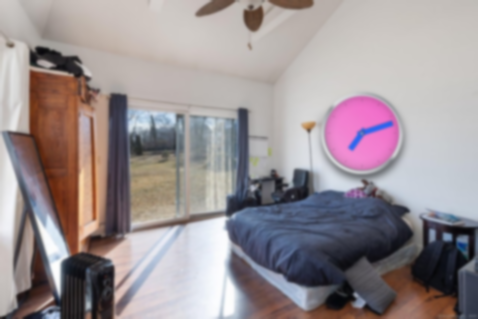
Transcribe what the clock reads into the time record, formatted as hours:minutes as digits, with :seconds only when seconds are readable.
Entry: 7:12
